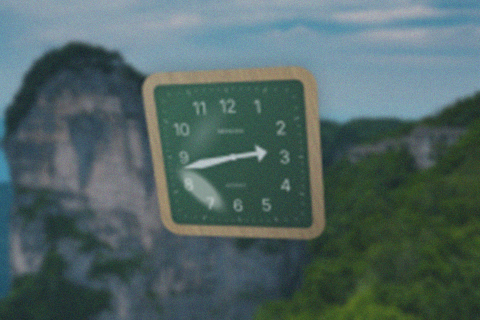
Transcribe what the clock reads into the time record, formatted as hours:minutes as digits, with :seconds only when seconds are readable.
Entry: 2:43
